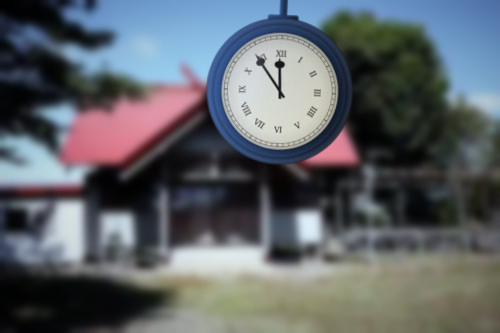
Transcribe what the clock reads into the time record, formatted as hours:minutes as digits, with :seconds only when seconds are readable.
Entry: 11:54
